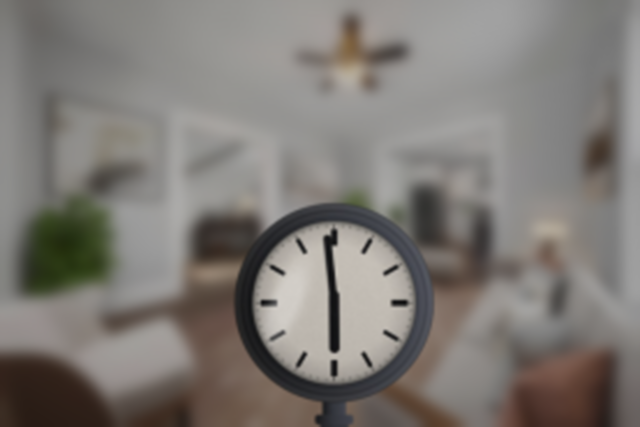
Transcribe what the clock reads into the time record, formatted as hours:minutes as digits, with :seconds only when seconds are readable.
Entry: 5:59
